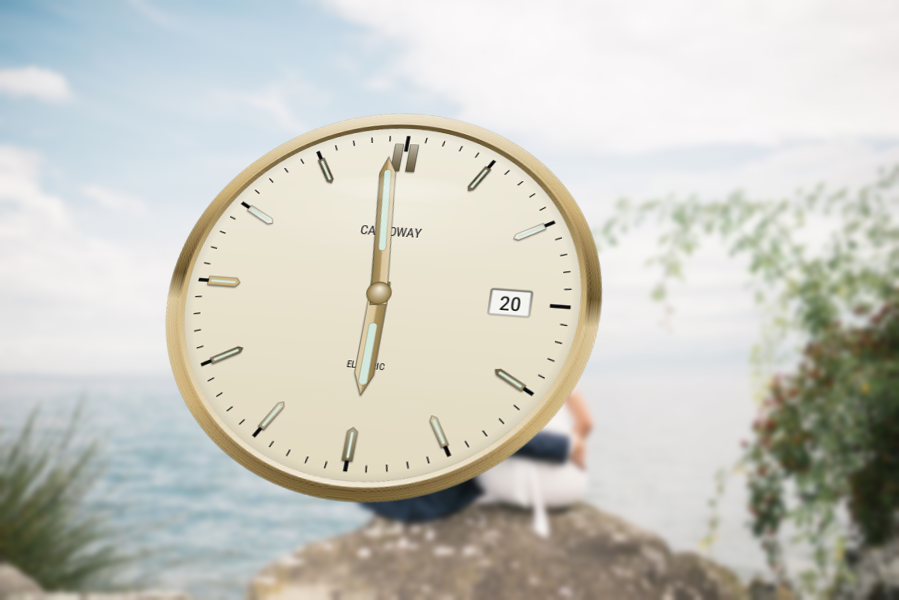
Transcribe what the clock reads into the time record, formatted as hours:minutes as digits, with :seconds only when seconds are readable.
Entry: 5:59
